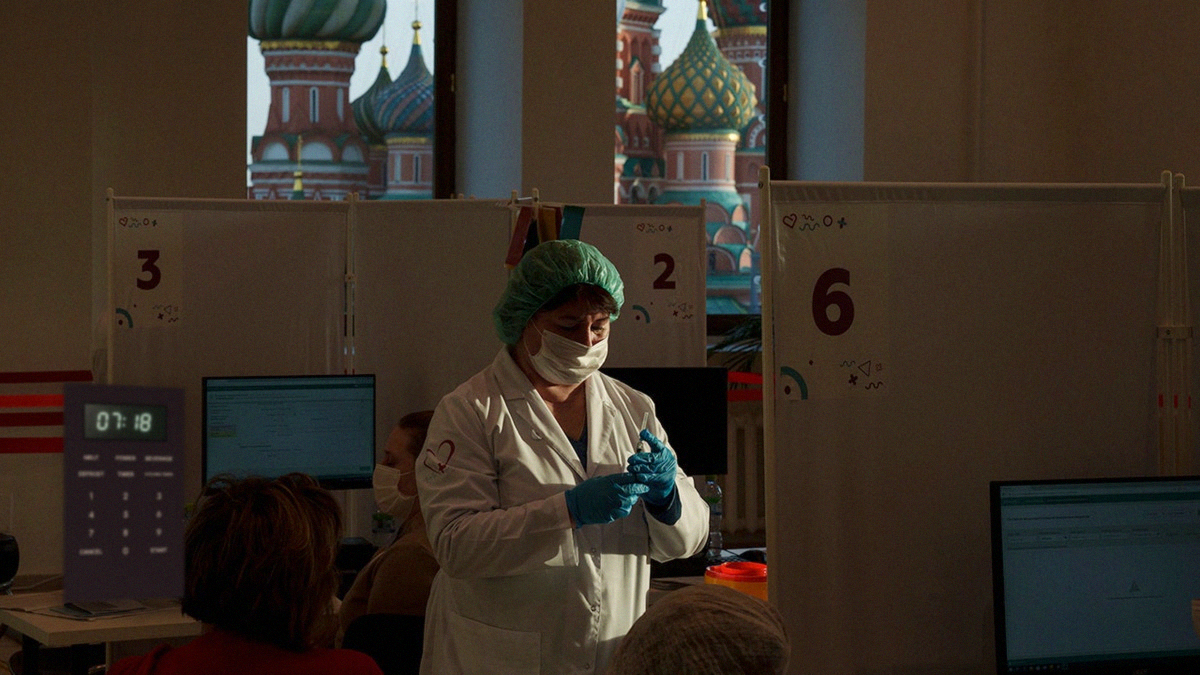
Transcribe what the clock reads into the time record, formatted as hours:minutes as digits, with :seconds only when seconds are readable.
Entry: 7:18
